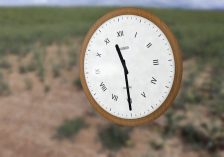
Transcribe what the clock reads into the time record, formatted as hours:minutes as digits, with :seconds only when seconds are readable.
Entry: 11:30
